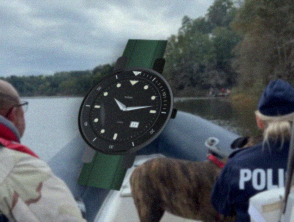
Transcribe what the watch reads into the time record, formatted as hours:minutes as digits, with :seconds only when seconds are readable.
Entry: 10:13
